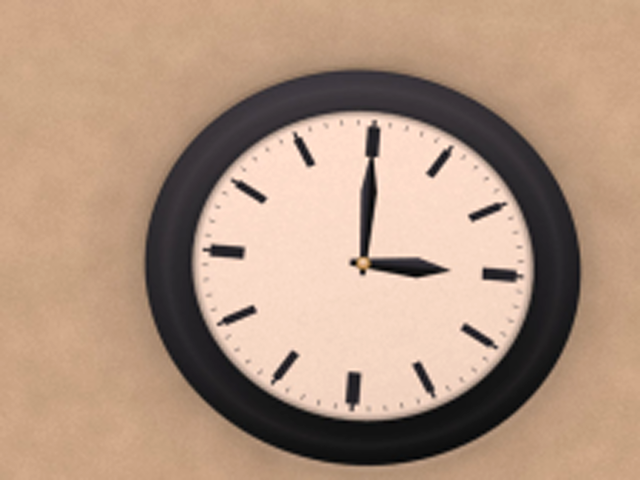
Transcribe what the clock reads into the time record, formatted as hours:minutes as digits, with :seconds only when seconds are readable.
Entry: 3:00
